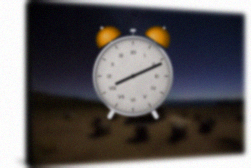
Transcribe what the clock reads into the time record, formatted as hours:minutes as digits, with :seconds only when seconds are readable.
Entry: 8:11
